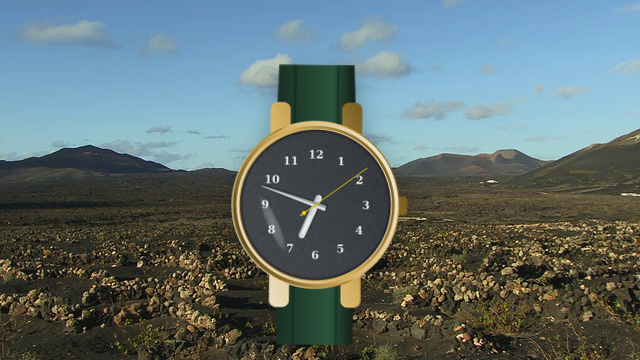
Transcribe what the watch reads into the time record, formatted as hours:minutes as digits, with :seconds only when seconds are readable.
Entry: 6:48:09
